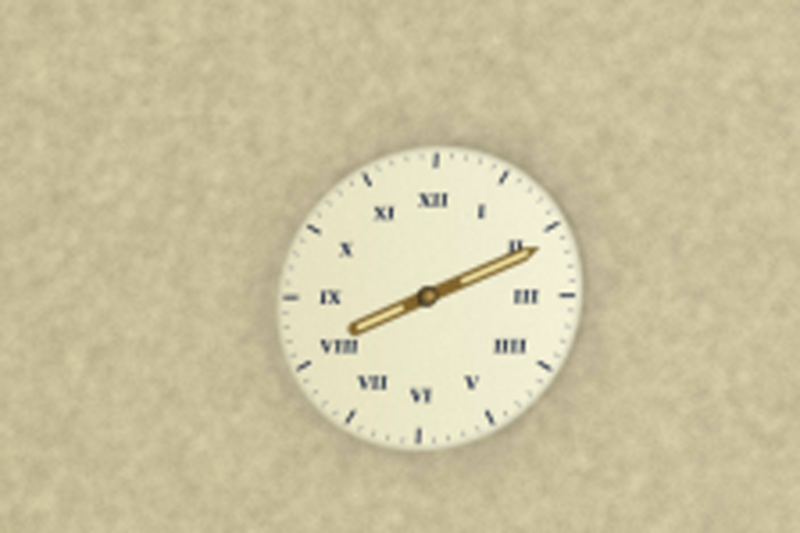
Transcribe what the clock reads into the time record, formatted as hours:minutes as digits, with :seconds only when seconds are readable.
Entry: 8:11
